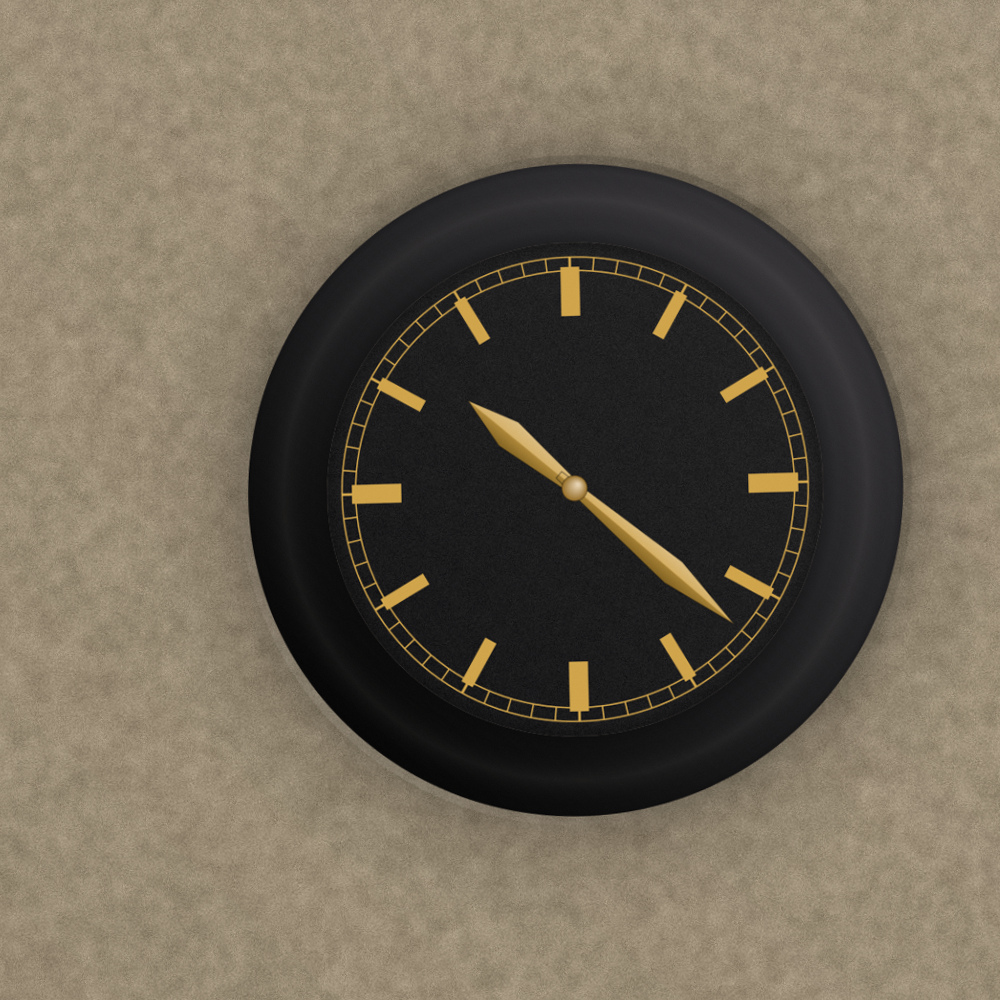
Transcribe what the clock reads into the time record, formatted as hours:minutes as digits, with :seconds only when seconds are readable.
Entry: 10:22
